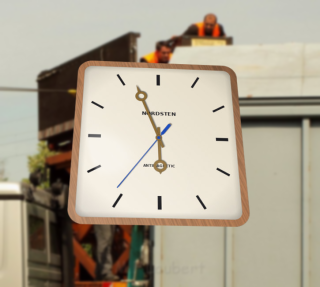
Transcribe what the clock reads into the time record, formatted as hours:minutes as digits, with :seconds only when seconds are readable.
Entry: 5:56:36
